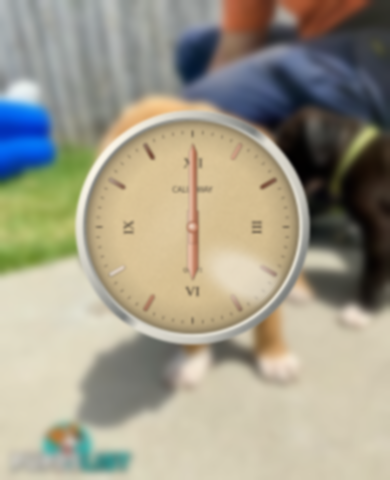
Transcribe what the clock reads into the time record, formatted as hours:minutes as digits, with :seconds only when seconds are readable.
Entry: 6:00
